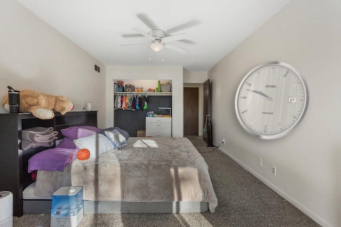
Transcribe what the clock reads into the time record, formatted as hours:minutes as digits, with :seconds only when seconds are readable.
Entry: 9:48
